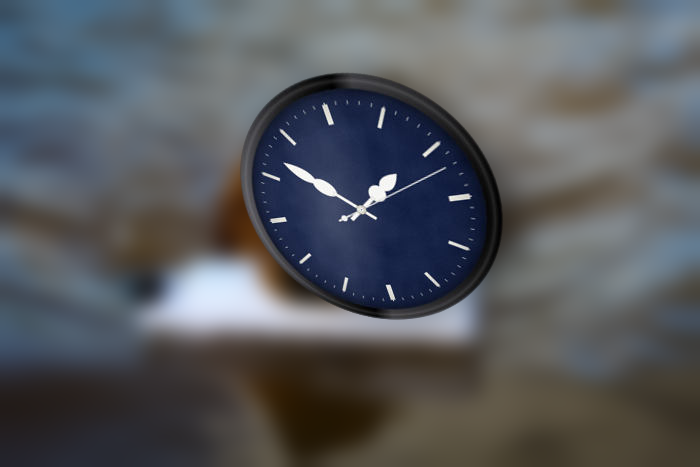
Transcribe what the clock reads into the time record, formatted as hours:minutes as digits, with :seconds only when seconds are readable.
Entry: 1:52:12
